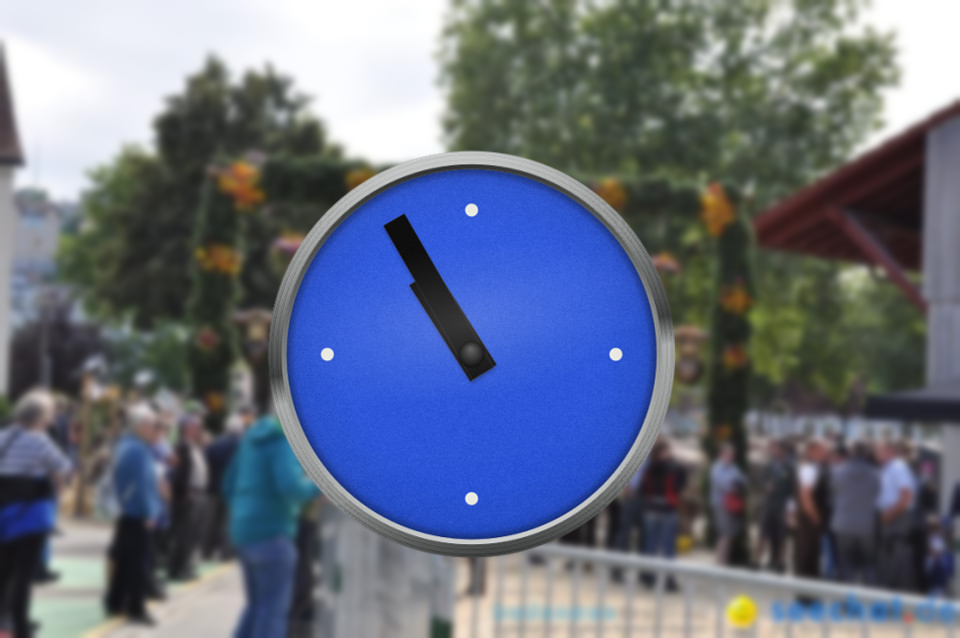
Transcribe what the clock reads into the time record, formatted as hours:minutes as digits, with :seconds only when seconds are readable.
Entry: 10:55
